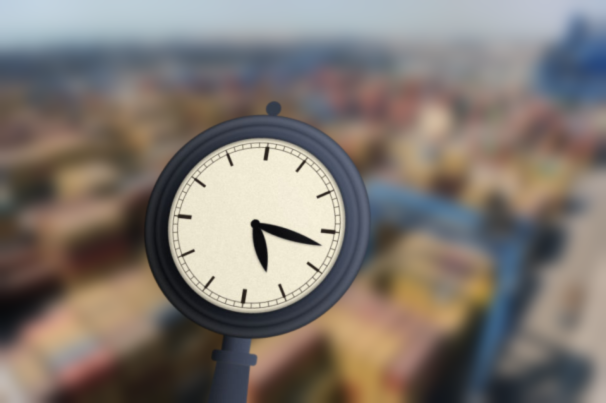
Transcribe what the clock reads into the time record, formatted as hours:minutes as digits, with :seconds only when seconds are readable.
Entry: 5:17
